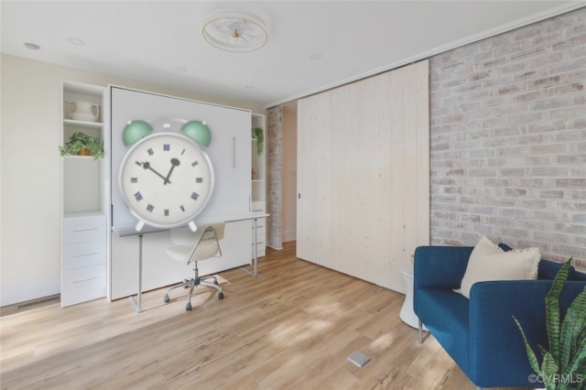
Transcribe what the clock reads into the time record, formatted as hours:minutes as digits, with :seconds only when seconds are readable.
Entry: 12:51
